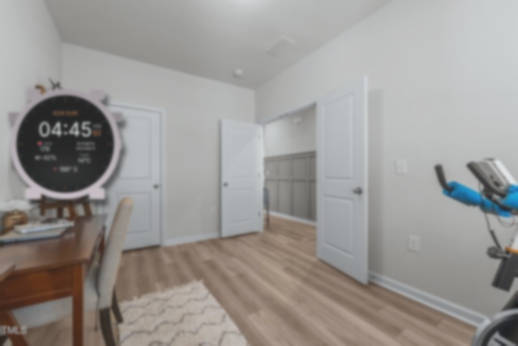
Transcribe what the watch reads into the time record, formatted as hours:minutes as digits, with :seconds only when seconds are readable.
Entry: 4:45
